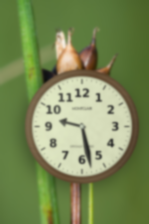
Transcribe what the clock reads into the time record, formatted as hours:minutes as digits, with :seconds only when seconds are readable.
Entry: 9:28
